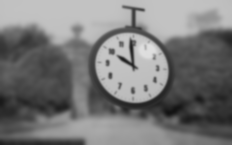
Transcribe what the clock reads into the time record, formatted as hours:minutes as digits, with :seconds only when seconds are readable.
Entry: 9:59
